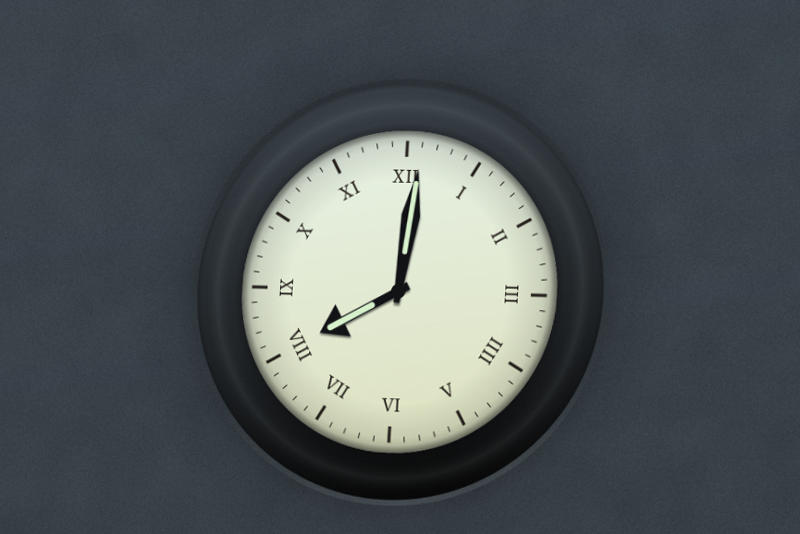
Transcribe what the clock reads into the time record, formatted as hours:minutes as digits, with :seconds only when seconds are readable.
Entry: 8:01
